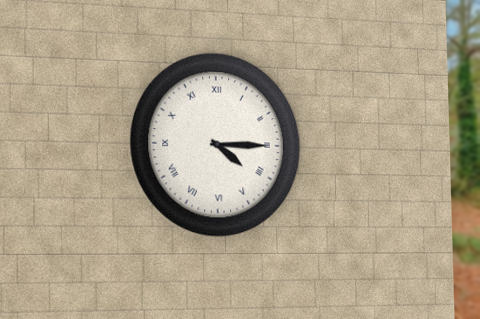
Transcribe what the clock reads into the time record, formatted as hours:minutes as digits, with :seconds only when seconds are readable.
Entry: 4:15
